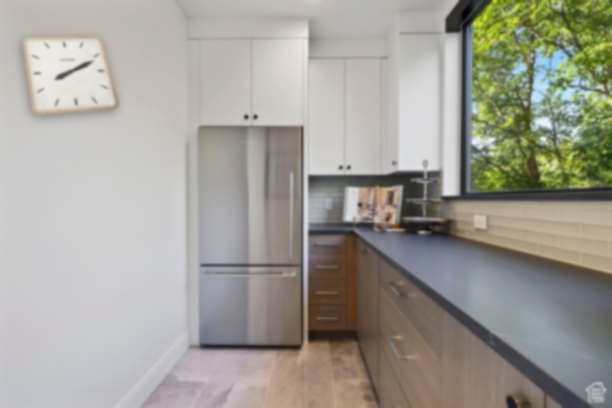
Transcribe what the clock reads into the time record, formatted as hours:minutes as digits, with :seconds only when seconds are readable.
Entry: 8:11
